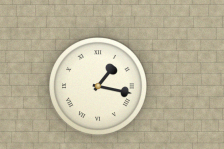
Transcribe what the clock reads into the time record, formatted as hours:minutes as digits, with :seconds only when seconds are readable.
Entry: 1:17
